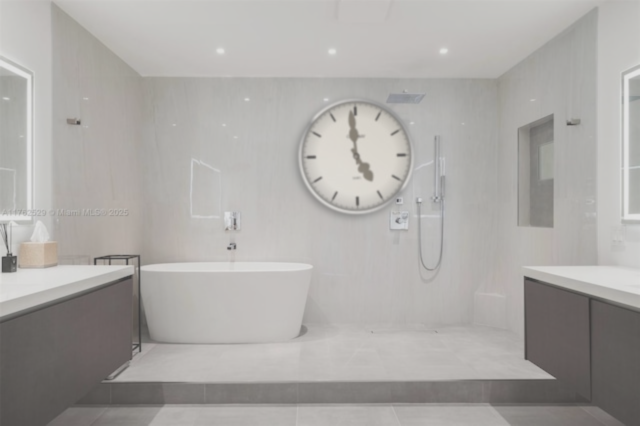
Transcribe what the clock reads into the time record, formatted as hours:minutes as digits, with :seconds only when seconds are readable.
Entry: 4:59
